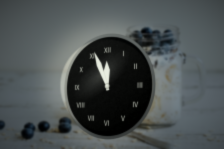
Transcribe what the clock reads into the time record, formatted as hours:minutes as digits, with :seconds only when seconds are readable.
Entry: 11:56
